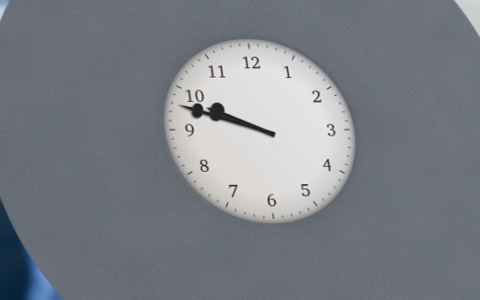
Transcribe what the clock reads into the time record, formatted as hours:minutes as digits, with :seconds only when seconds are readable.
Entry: 9:48
